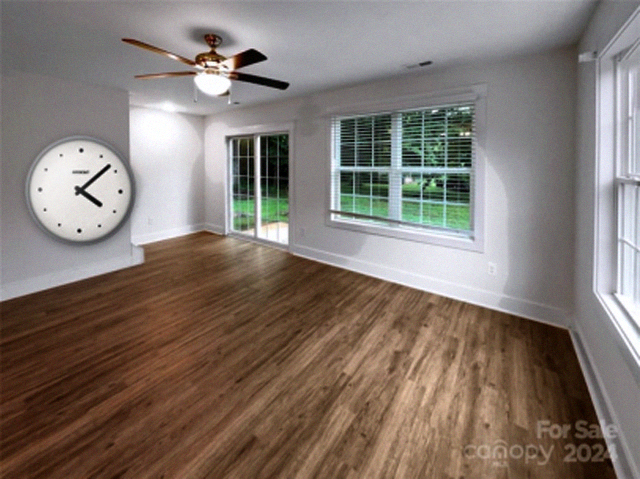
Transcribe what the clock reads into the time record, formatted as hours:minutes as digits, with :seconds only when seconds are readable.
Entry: 4:08
